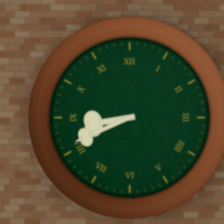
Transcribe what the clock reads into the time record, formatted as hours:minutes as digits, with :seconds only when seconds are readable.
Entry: 8:41
